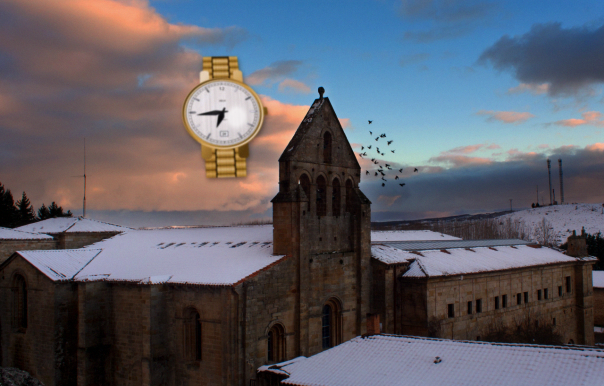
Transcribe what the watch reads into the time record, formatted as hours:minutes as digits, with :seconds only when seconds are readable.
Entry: 6:44
